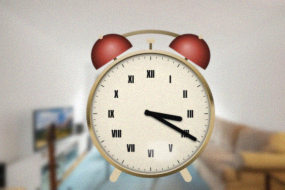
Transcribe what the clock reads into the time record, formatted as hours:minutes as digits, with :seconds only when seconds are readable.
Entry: 3:20
